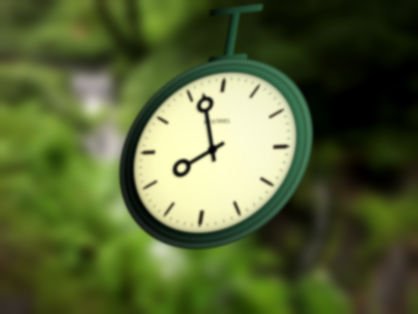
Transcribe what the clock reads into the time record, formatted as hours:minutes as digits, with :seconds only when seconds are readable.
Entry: 7:57
